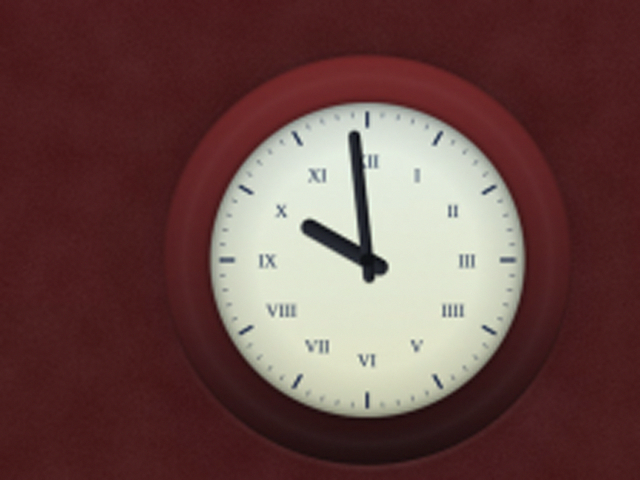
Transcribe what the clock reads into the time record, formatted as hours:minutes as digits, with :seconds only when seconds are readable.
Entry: 9:59
